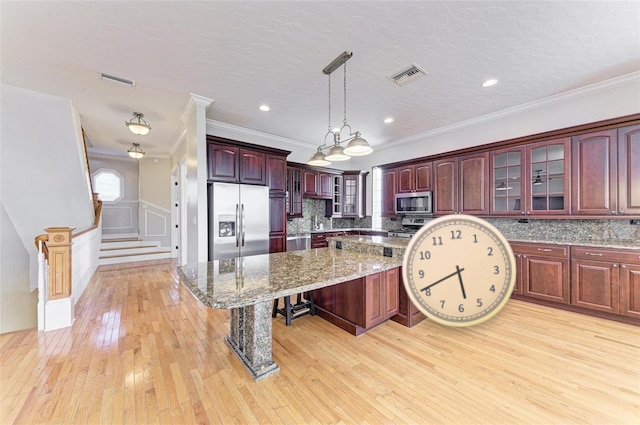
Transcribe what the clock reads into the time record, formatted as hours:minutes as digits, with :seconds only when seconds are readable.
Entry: 5:41
